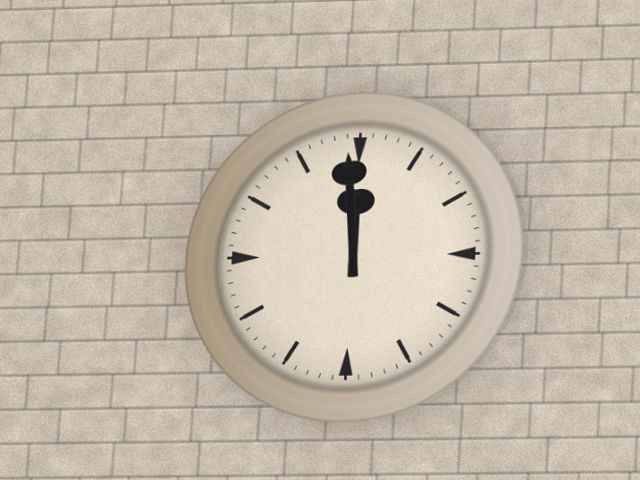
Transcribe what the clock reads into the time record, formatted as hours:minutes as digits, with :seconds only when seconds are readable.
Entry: 11:59
